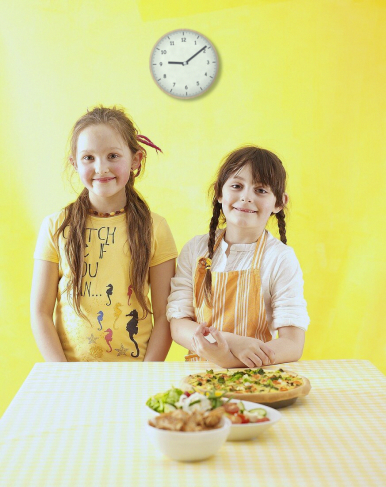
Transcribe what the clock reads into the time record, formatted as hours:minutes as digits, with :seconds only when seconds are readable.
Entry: 9:09
